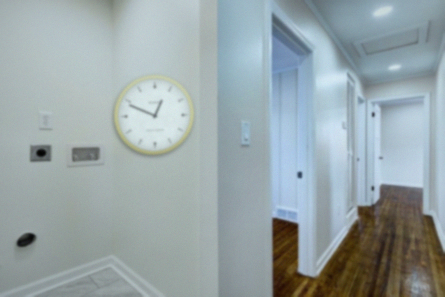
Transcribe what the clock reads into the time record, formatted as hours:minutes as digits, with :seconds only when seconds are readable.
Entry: 12:49
